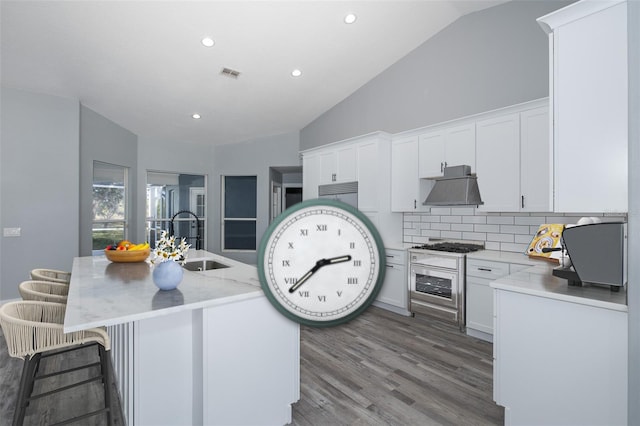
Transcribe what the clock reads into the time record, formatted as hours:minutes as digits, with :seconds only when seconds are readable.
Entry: 2:38
